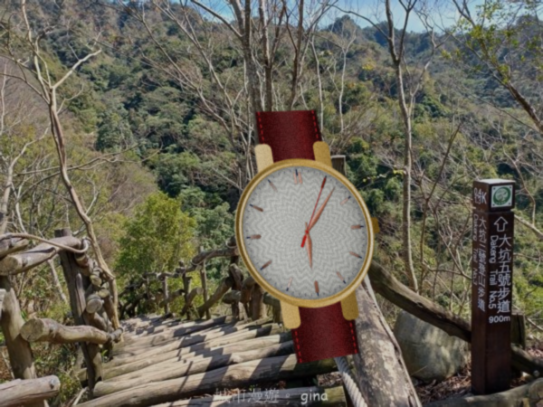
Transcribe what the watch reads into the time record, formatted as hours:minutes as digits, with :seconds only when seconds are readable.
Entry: 6:07:05
